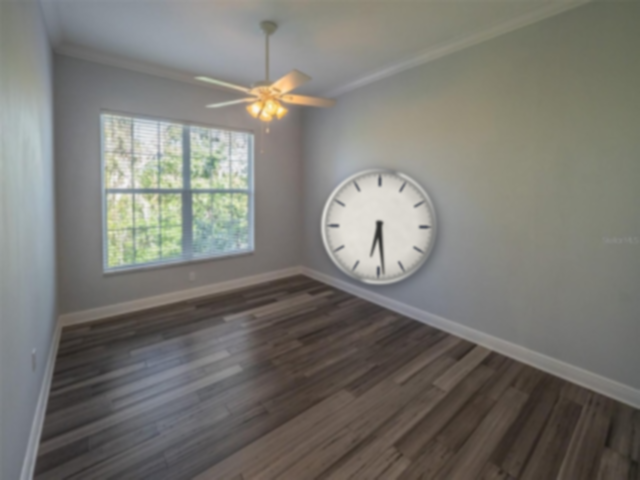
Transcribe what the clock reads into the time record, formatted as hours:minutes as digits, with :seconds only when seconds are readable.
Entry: 6:29
